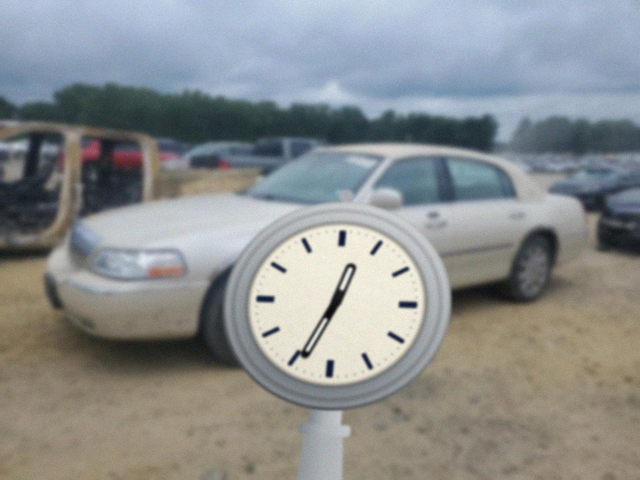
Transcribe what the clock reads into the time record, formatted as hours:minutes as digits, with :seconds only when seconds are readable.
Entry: 12:34
